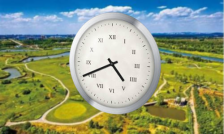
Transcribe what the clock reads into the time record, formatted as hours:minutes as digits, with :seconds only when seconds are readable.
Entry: 4:41
